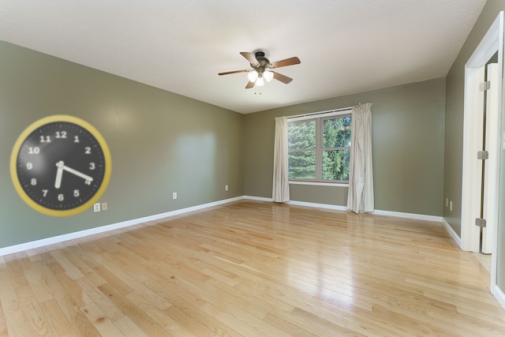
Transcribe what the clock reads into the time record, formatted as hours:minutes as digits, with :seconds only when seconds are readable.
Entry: 6:19
